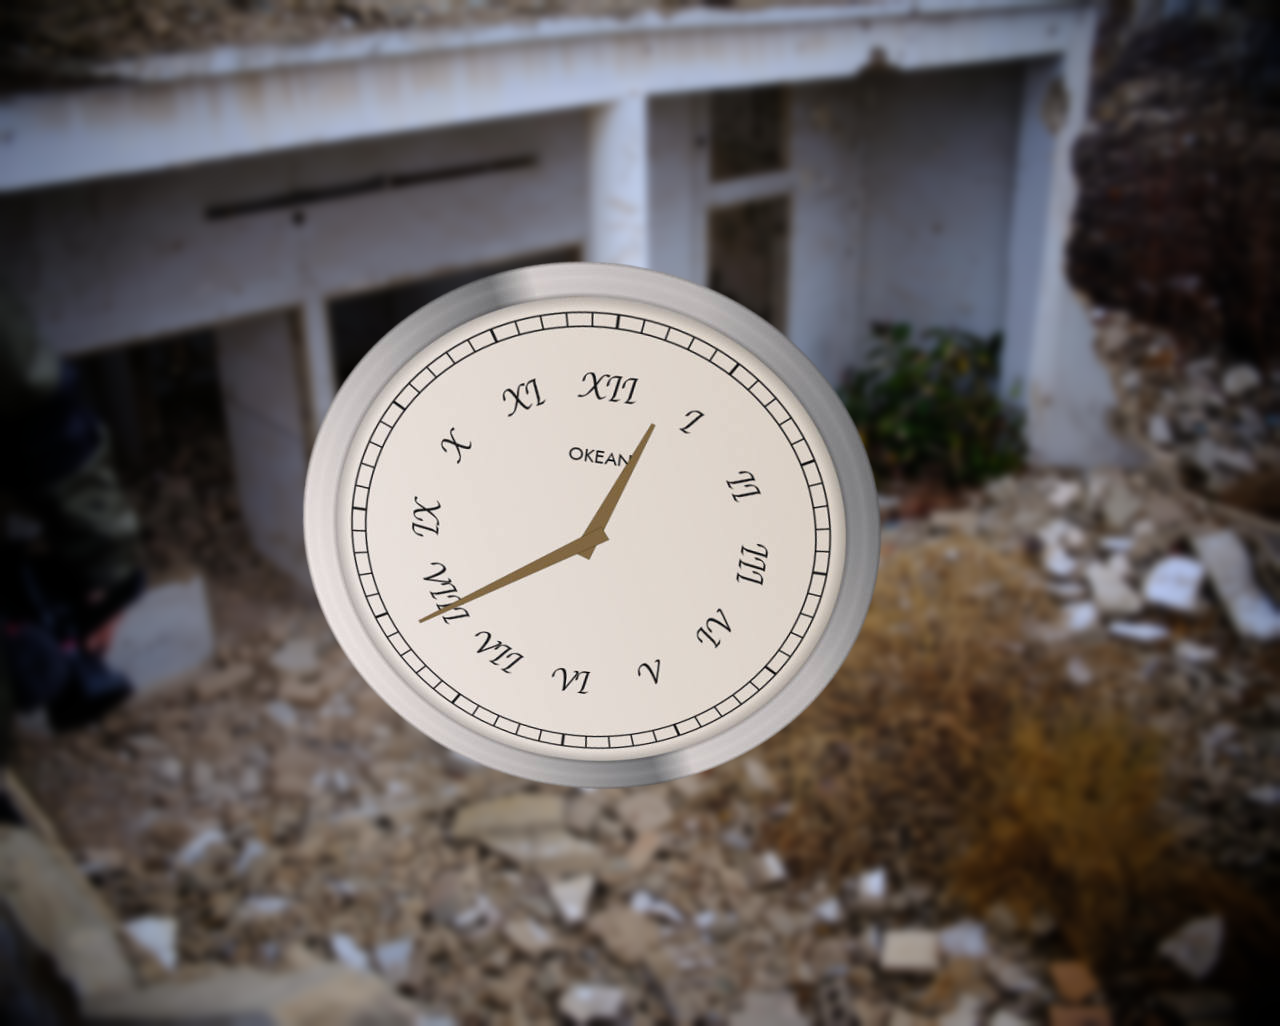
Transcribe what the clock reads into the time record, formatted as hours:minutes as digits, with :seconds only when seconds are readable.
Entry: 12:39
